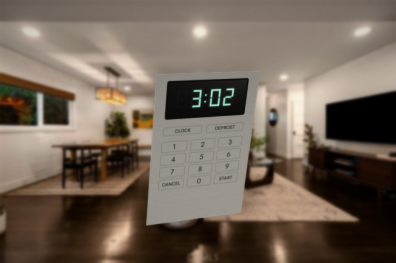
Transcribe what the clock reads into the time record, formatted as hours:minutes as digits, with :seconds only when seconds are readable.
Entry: 3:02
